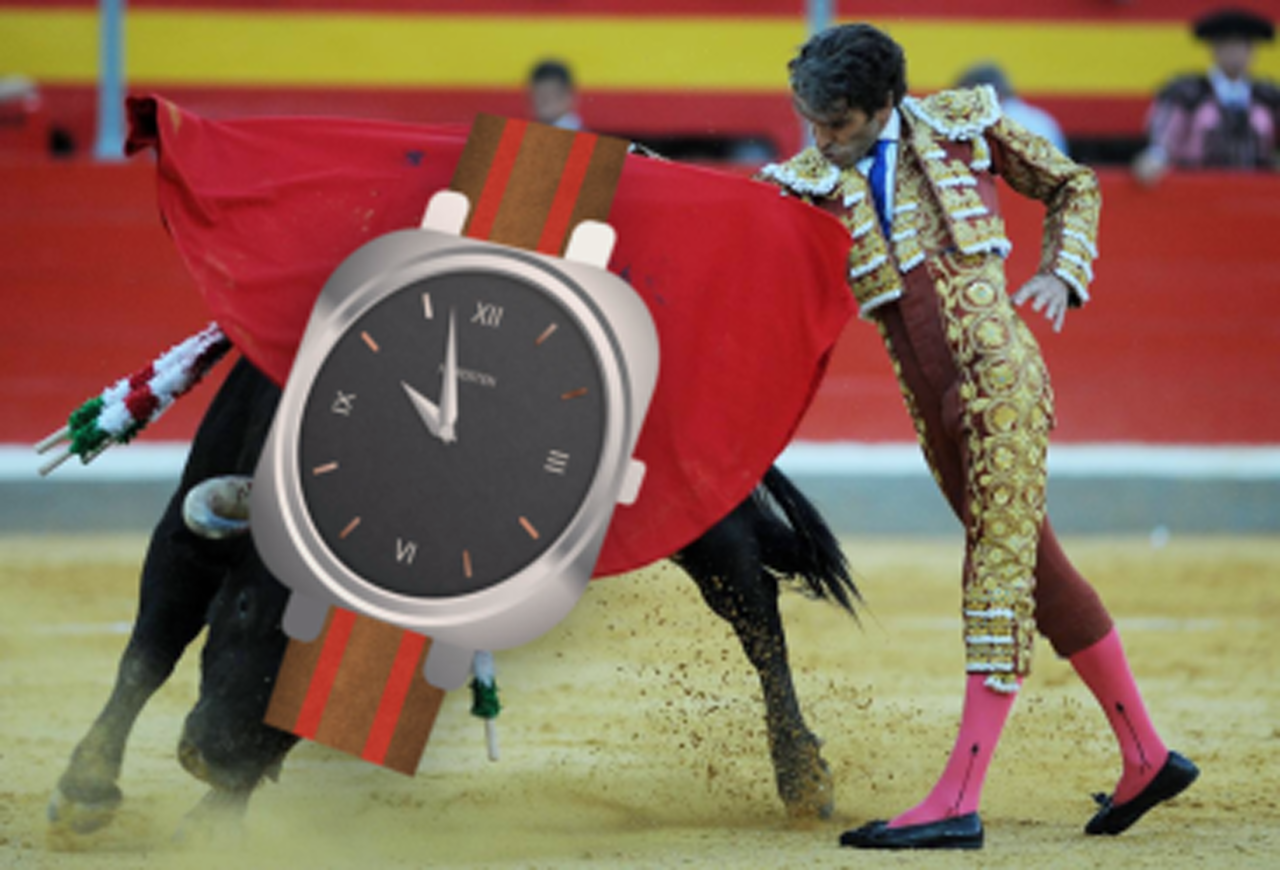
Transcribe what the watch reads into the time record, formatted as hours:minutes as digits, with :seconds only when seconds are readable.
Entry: 9:57
